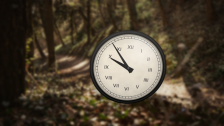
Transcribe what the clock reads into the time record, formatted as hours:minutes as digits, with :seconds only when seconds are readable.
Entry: 9:54
